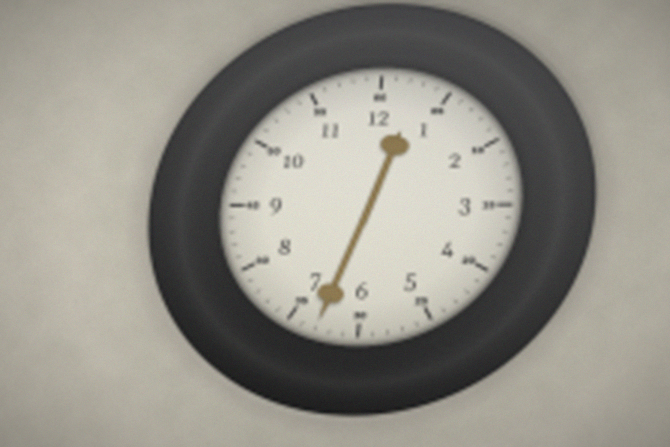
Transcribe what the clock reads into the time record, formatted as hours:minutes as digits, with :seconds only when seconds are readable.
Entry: 12:33
